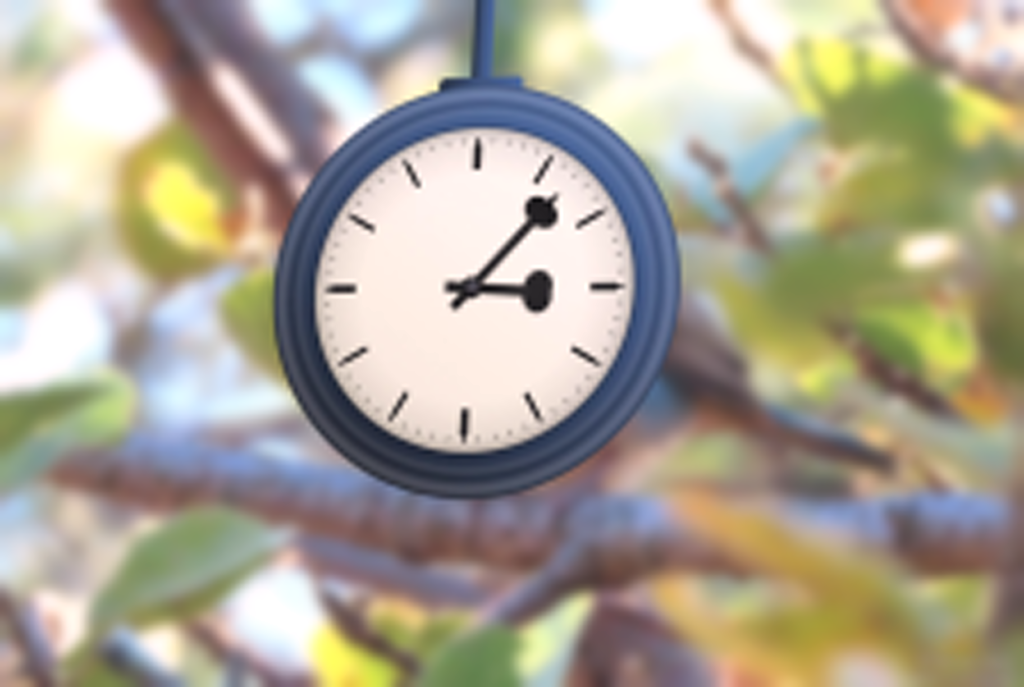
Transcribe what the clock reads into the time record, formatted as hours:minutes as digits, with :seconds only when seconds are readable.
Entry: 3:07
